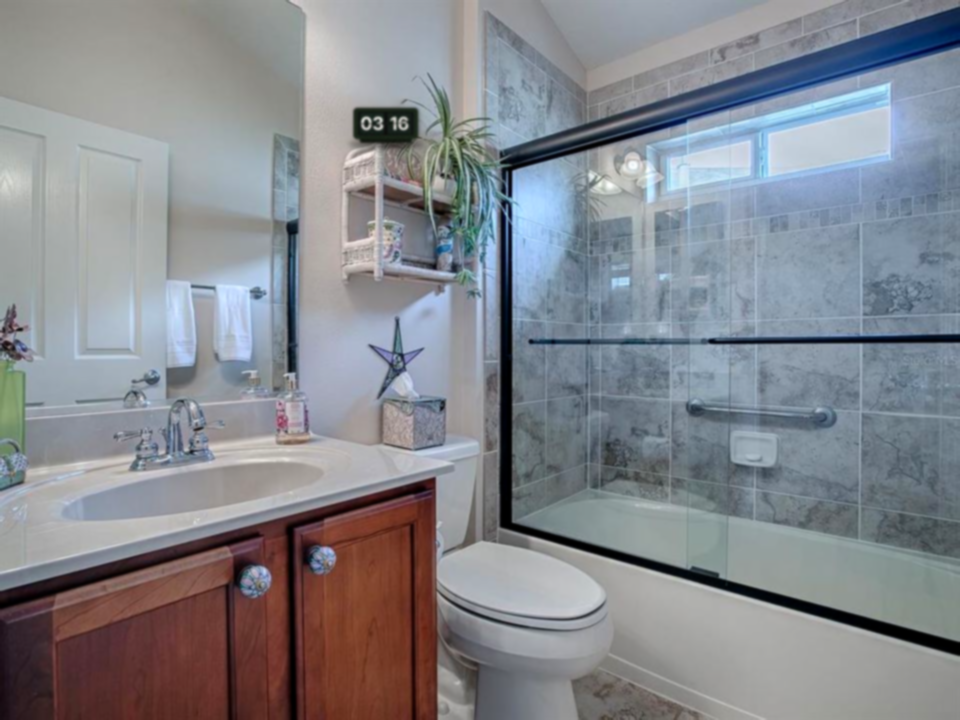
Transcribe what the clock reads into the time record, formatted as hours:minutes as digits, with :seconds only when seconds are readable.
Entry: 3:16
